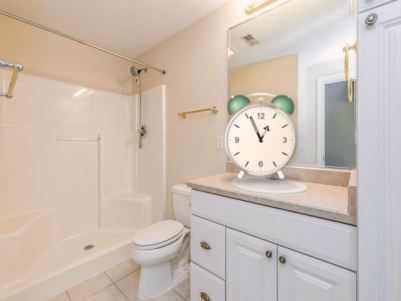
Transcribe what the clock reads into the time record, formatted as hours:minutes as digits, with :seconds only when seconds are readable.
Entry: 12:56
